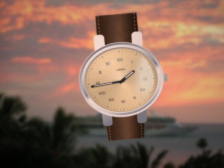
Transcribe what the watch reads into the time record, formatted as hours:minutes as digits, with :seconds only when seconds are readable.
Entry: 1:44
